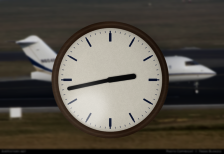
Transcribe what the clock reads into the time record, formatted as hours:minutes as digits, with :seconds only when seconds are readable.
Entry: 2:43
